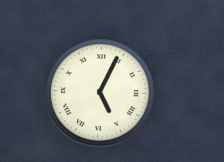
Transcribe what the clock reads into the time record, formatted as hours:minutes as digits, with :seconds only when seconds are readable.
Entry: 5:04
